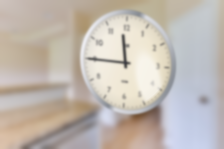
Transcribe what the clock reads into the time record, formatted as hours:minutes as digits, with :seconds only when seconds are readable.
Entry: 11:45
